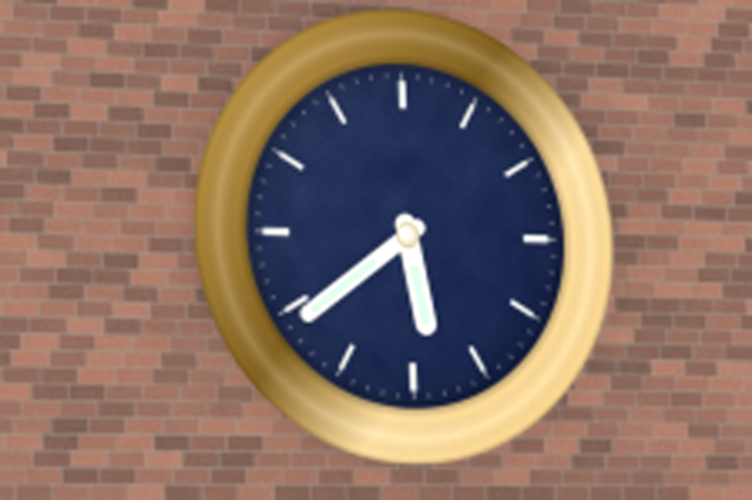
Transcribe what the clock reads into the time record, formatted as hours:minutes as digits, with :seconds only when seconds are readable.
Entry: 5:39
